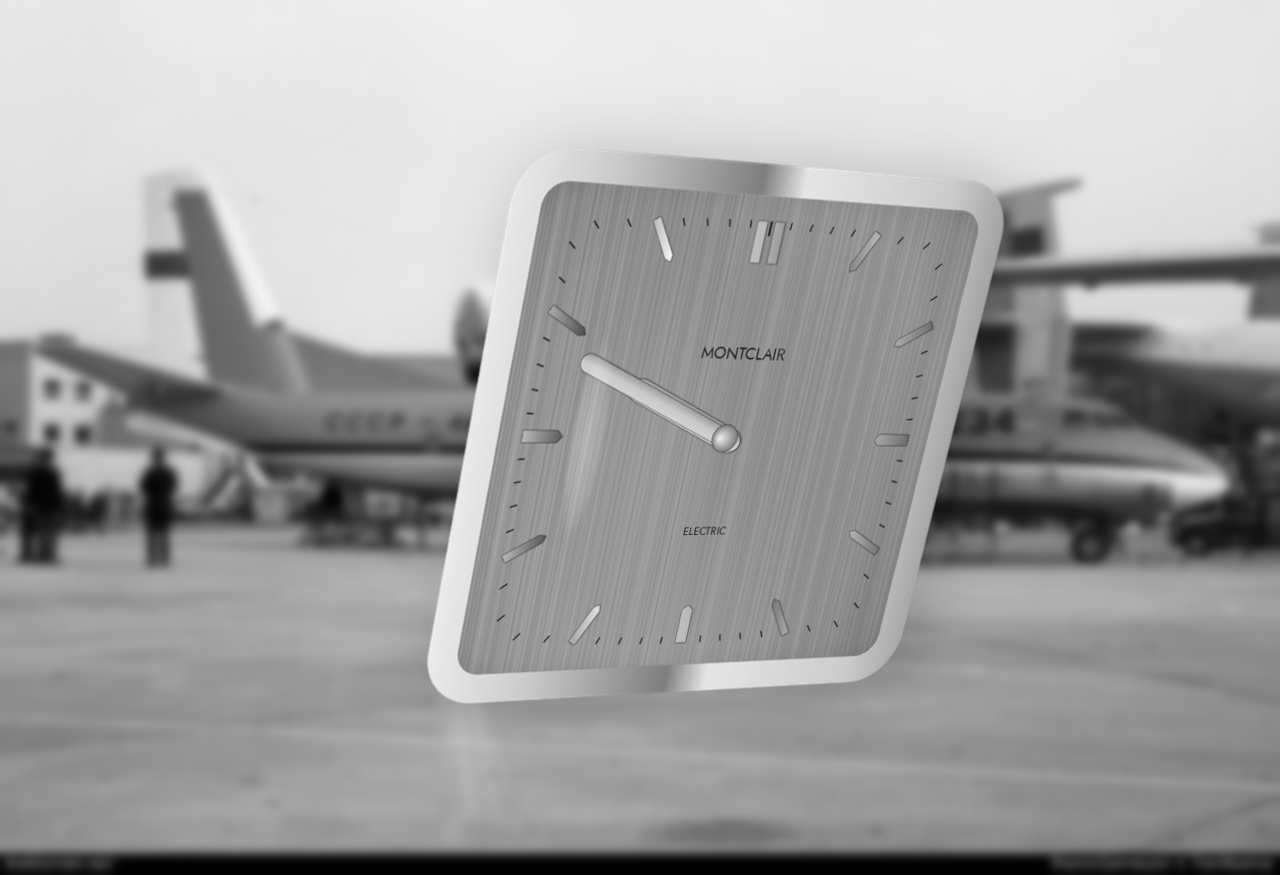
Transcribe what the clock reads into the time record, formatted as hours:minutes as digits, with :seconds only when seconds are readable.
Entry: 9:49
